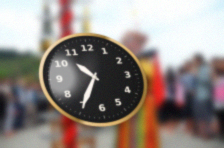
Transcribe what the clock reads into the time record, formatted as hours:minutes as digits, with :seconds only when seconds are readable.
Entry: 10:35
